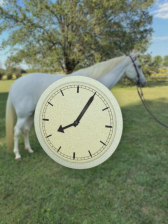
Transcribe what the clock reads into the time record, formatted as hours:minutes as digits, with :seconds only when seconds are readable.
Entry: 8:05
